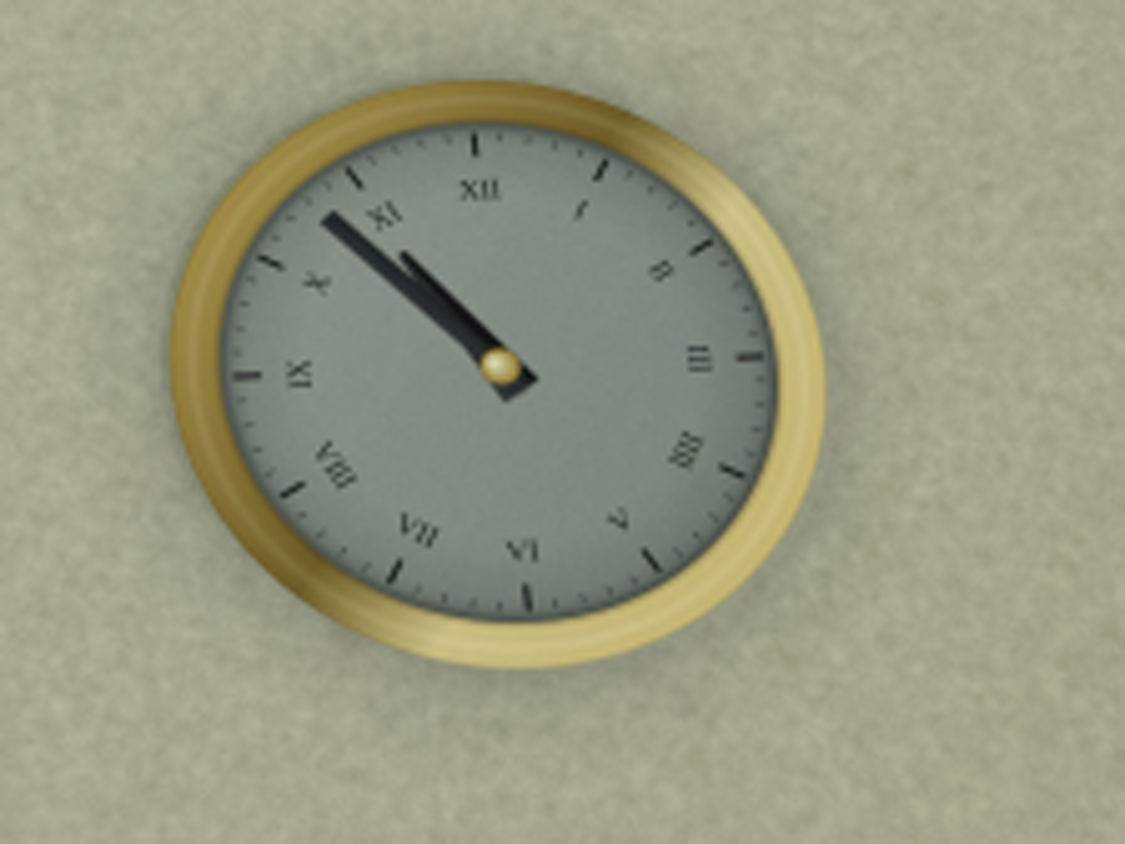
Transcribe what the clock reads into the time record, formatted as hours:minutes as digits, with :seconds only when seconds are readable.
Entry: 10:53
